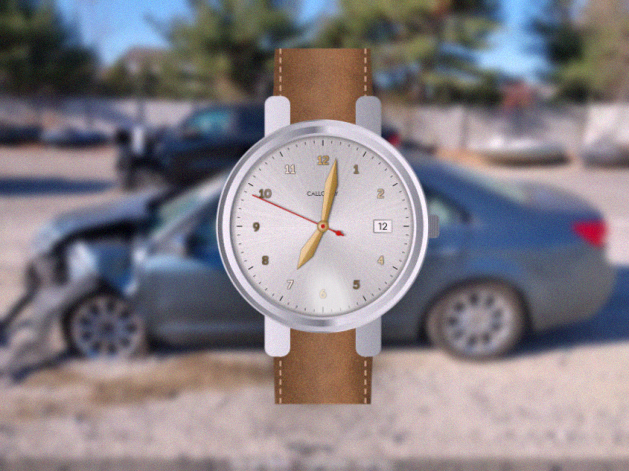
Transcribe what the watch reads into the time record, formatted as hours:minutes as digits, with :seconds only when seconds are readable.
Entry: 7:01:49
